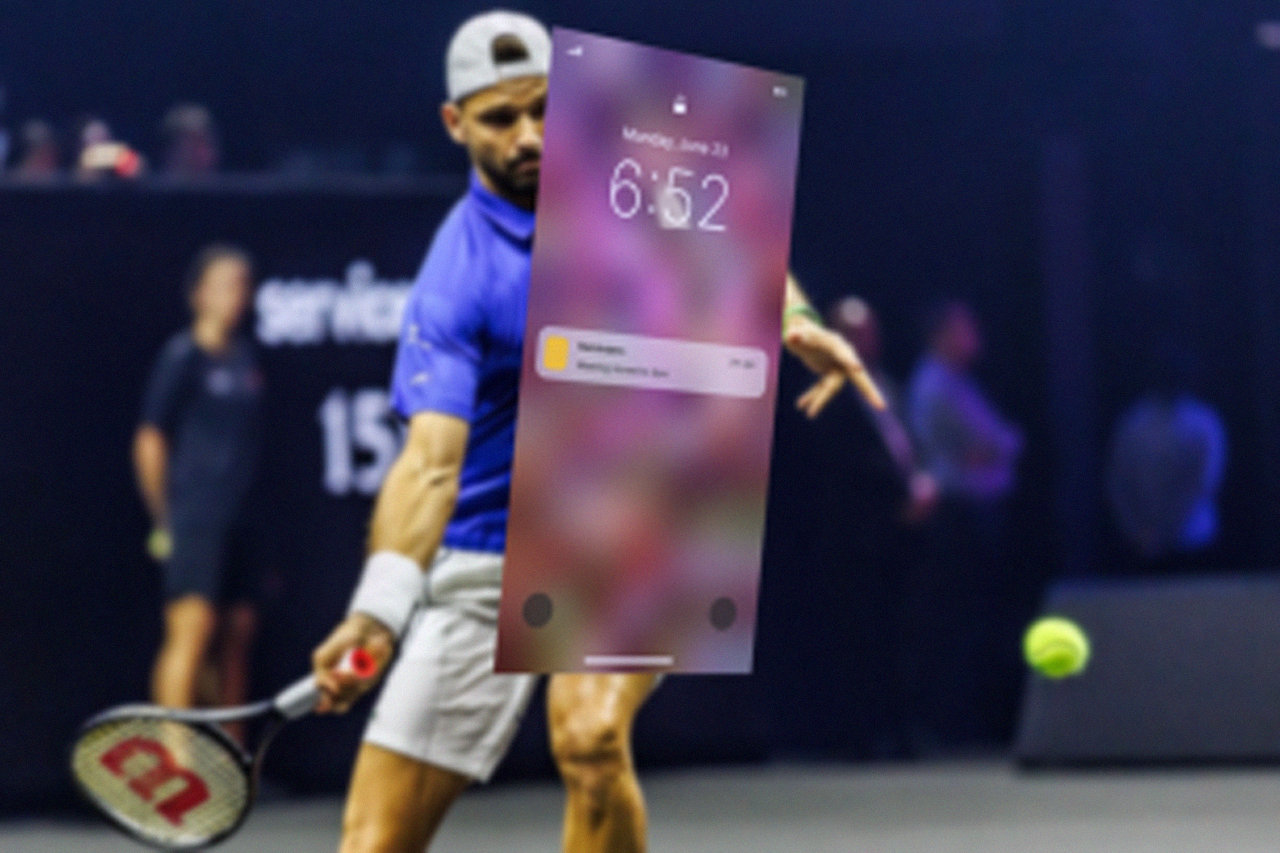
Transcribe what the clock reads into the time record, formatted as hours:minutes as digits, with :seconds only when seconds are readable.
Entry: 6:52
